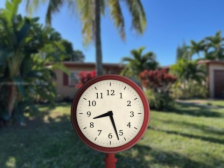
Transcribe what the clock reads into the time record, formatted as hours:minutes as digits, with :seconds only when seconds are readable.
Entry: 8:27
